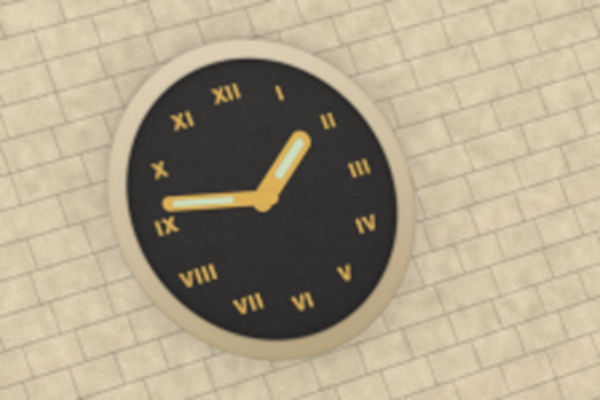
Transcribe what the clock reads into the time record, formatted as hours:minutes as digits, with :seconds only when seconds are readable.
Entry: 1:47
